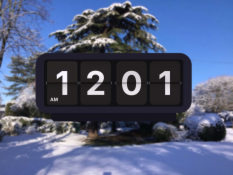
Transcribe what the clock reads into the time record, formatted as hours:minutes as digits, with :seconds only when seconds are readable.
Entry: 12:01
